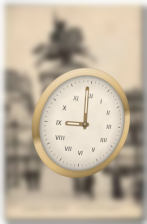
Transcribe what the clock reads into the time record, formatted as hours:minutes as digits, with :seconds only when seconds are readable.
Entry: 8:59
